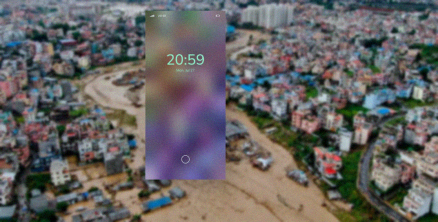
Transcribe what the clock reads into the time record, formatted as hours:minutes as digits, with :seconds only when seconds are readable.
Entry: 20:59
